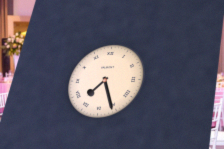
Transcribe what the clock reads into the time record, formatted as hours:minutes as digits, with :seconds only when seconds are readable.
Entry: 7:26
